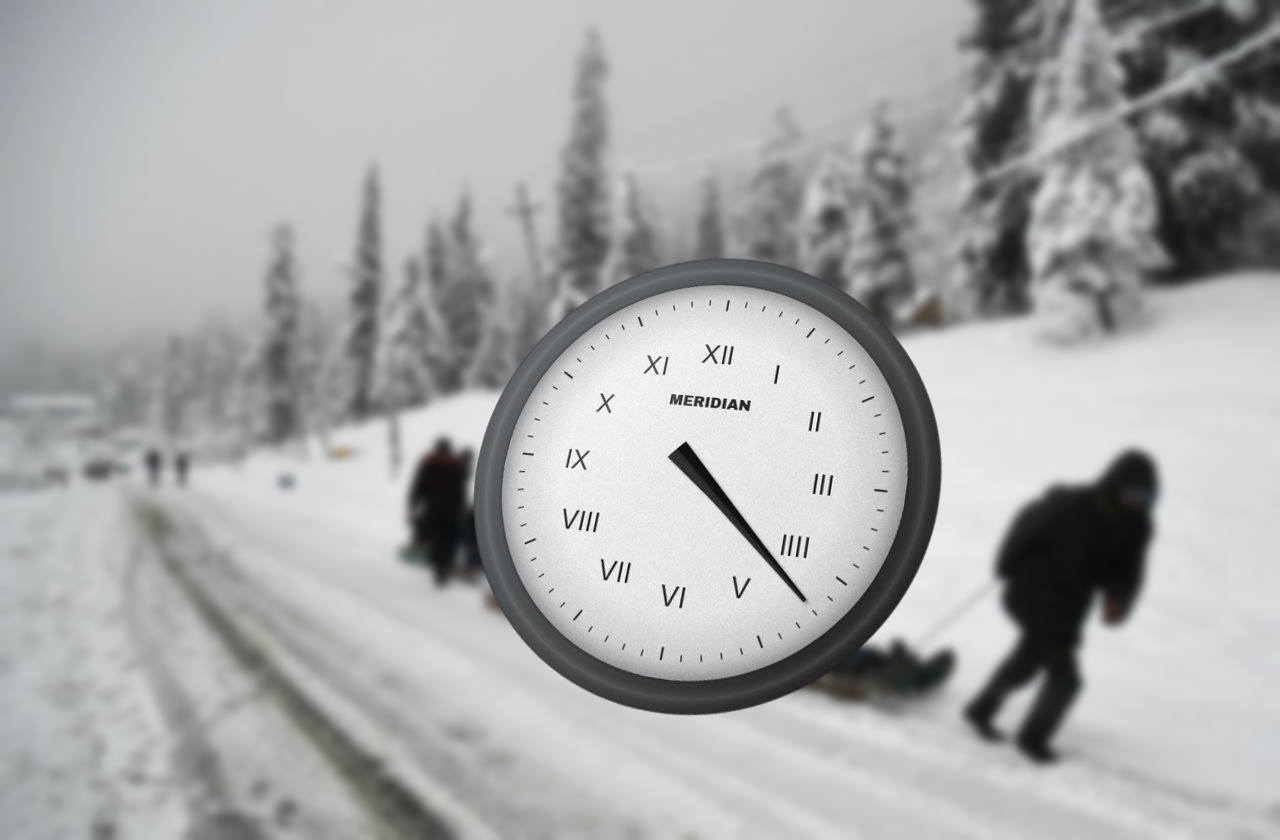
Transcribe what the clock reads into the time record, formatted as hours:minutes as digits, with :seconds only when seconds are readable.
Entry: 4:22
